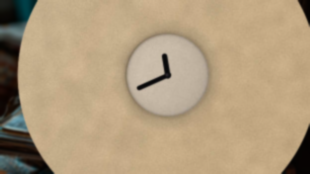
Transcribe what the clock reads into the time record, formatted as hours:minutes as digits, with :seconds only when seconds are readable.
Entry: 11:41
